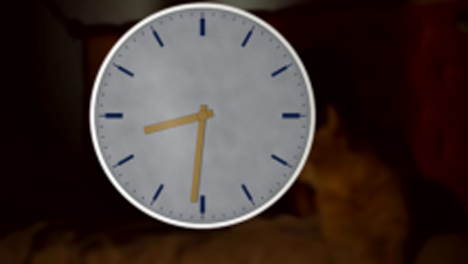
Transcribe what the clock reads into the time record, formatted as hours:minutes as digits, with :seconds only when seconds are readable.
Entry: 8:31
